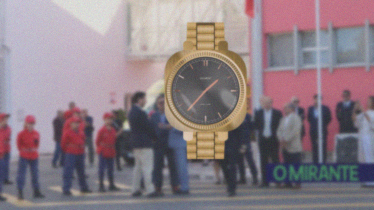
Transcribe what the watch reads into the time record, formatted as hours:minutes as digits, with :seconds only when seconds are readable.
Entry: 1:37
